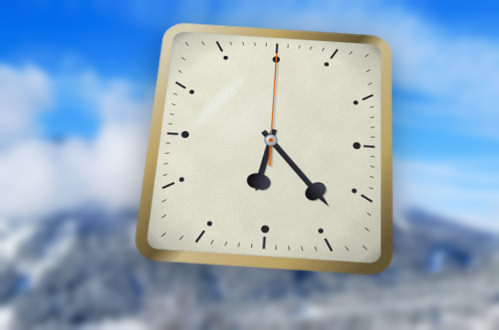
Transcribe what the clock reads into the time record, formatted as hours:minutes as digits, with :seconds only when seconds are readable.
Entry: 6:23:00
